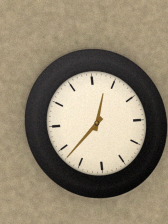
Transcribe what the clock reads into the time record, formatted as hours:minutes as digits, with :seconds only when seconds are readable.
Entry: 12:38
